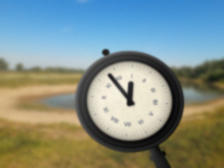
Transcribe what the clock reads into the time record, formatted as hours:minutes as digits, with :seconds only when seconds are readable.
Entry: 12:58
